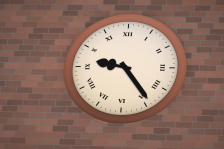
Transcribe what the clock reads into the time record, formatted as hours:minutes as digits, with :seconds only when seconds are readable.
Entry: 9:24
